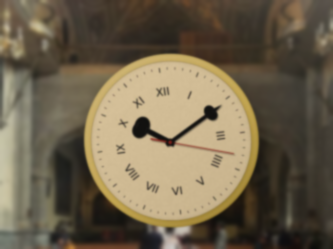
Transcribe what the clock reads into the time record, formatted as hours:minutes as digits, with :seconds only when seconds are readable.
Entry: 10:10:18
